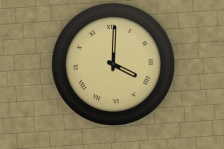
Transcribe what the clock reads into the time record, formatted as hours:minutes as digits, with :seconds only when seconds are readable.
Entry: 4:01
